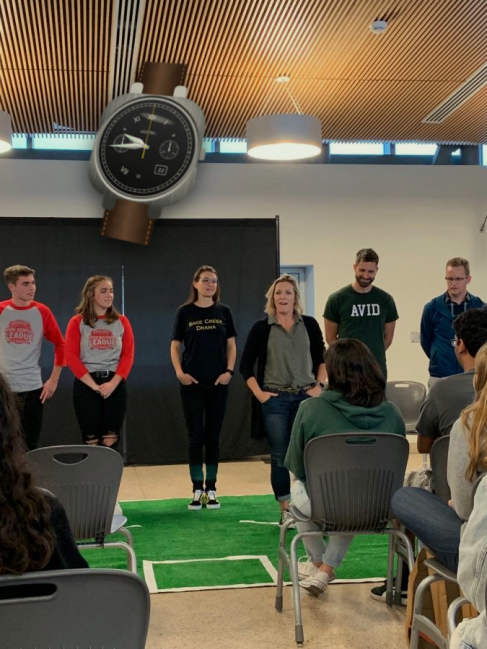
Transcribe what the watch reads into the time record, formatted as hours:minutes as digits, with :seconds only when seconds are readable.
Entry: 9:44
